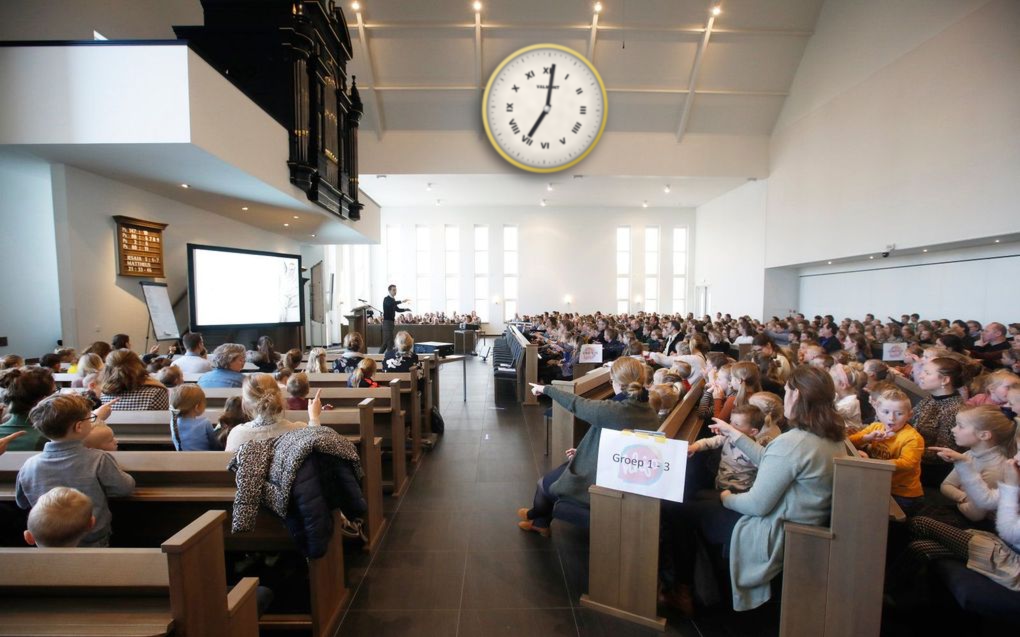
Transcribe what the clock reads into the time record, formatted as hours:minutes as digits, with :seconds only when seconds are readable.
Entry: 7:01
